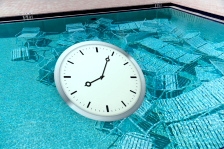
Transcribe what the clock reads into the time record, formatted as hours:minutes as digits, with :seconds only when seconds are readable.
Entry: 8:04
